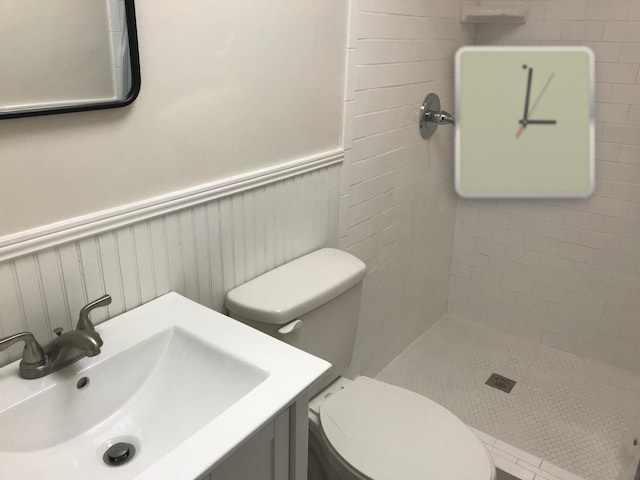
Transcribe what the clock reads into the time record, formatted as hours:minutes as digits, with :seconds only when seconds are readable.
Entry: 3:01:05
